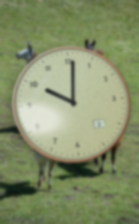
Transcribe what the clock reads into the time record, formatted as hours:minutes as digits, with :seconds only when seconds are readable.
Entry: 10:01
